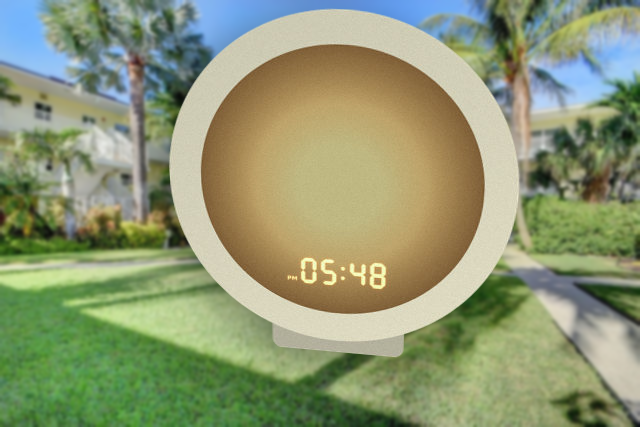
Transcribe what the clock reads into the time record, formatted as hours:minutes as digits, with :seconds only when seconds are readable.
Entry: 5:48
